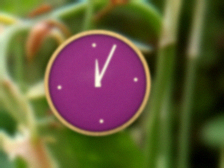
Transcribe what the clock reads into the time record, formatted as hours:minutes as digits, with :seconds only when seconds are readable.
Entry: 12:05
